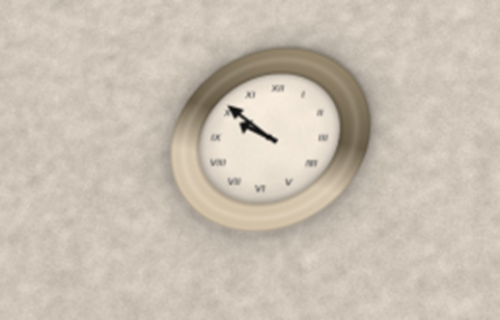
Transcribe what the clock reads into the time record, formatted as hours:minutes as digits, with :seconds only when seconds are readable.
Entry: 9:51
